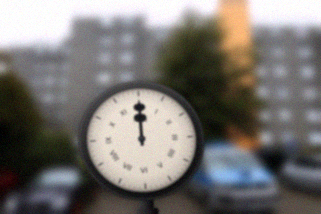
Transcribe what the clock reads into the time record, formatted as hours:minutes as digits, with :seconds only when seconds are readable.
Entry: 12:00
